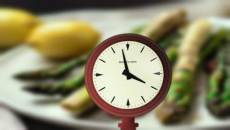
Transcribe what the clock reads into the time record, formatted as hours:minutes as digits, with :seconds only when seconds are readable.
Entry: 3:58
